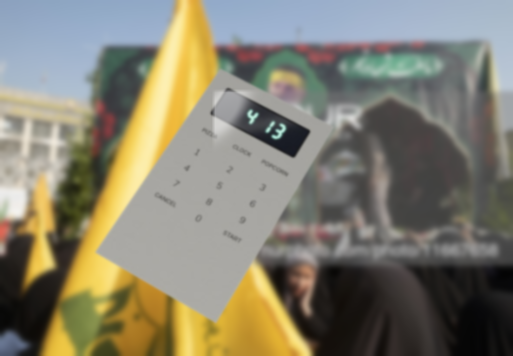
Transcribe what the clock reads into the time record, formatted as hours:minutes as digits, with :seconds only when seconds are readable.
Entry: 4:13
